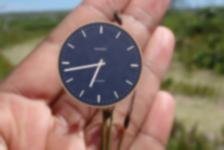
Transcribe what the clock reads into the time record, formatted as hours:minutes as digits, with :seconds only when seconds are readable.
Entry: 6:43
